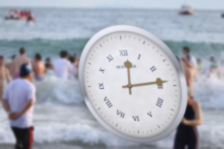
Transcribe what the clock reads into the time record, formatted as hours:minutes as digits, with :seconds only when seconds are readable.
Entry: 12:14
